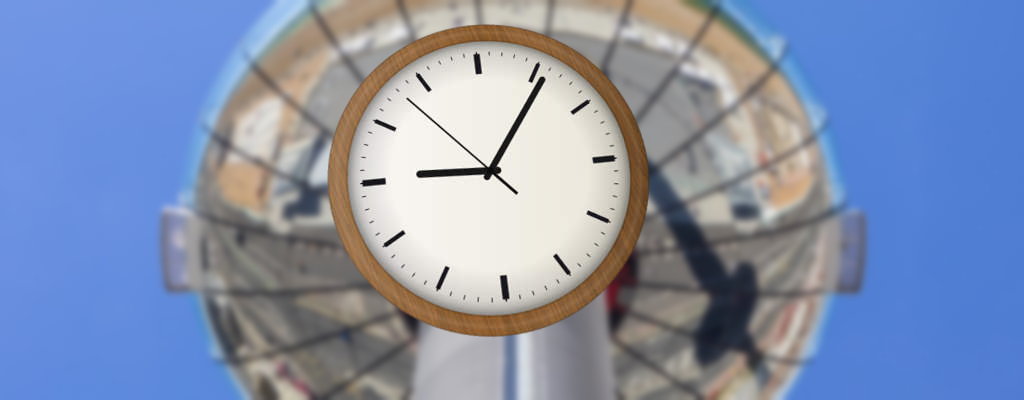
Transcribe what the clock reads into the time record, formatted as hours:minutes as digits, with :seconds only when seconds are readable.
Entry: 9:05:53
